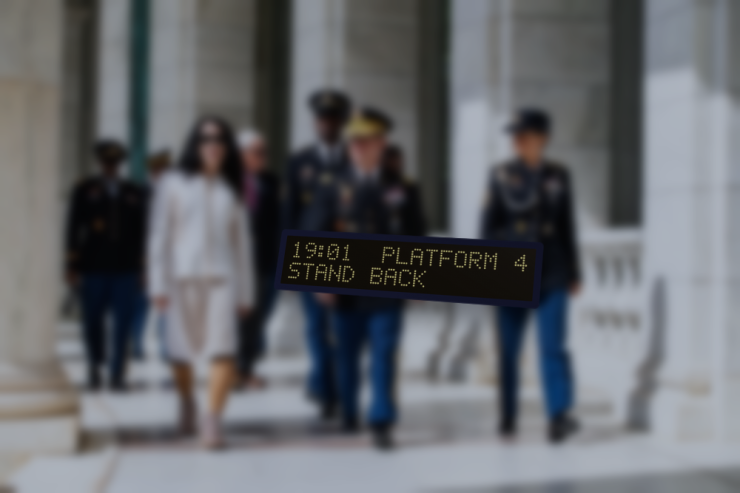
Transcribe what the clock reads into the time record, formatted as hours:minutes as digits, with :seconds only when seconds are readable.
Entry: 19:01
